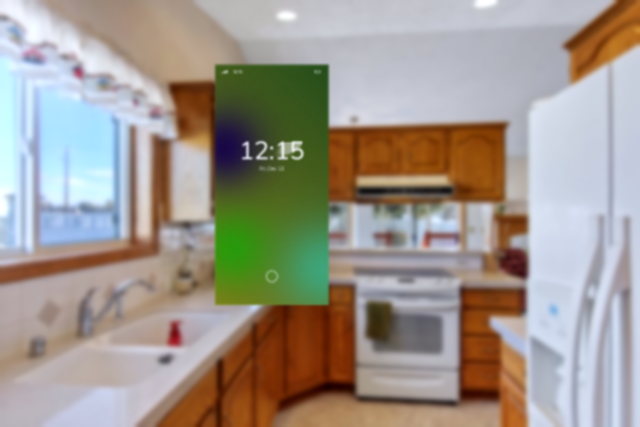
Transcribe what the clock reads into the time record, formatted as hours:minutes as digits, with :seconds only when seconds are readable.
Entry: 12:15
